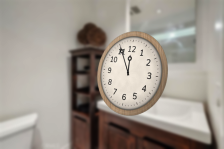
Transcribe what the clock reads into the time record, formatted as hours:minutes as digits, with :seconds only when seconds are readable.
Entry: 11:55
